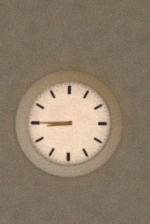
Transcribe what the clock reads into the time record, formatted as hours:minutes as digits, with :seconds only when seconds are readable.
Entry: 8:45
